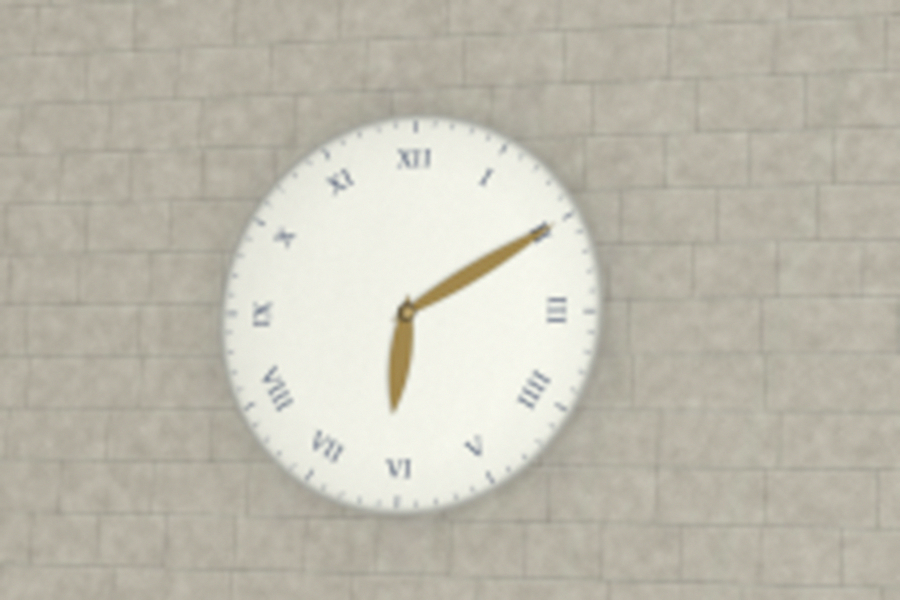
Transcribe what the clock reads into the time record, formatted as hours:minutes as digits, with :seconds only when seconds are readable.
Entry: 6:10
